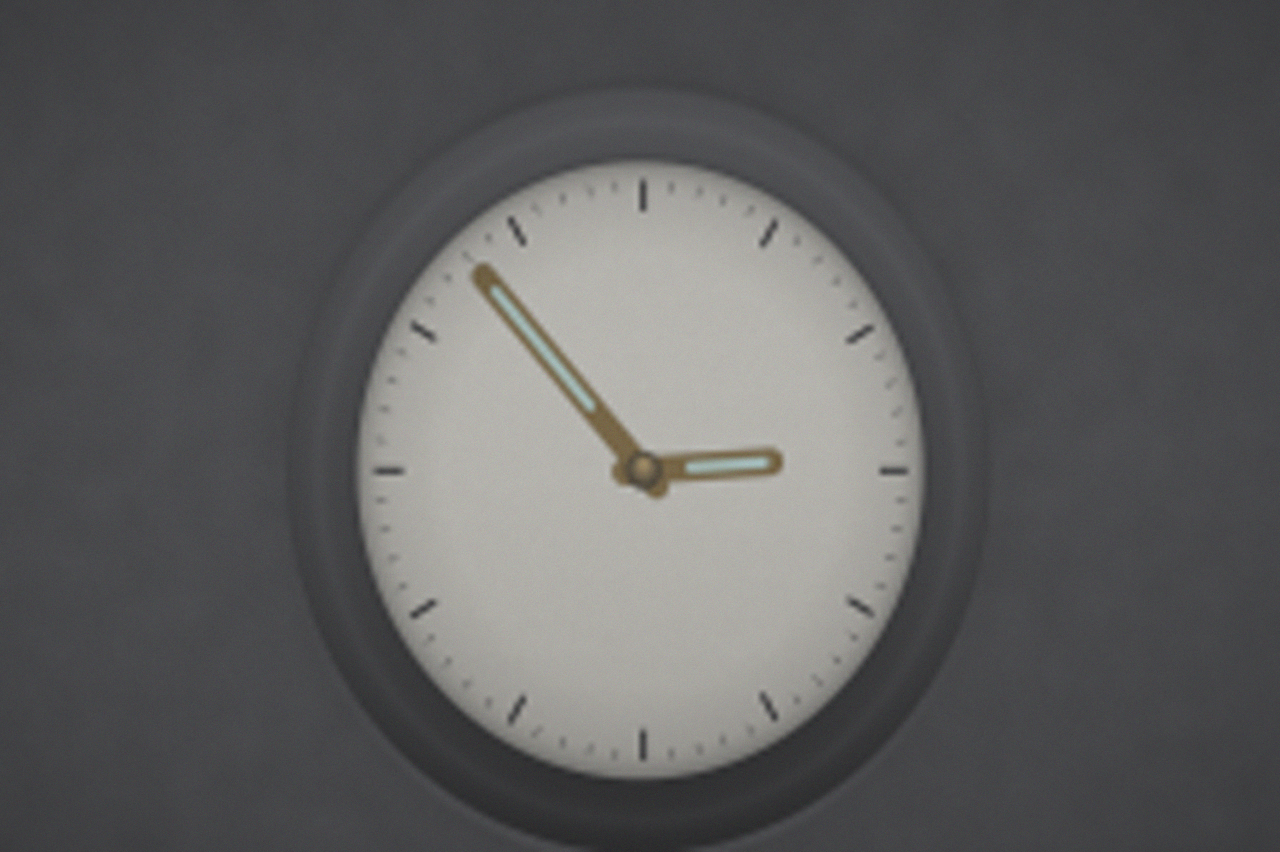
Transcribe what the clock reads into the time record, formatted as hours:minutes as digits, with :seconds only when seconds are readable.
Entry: 2:53
